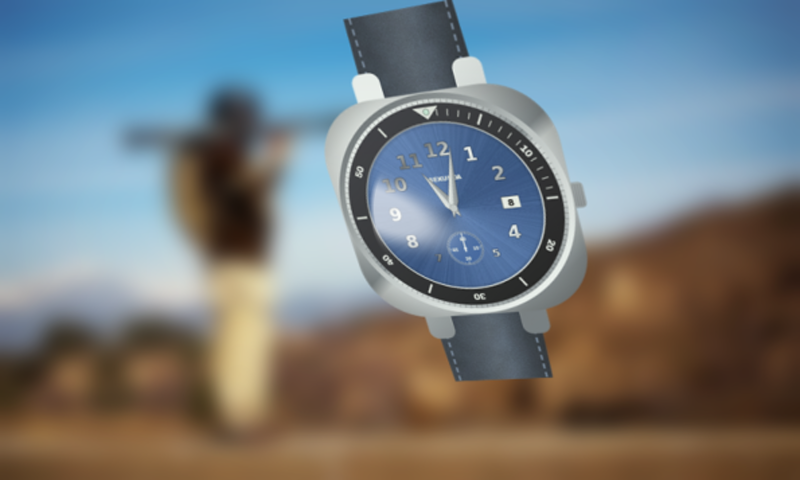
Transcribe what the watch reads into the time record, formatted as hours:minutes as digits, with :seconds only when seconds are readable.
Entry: 11:02
